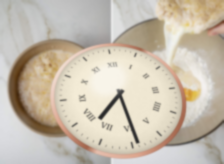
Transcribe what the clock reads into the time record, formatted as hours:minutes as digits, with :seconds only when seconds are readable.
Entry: 7:29
